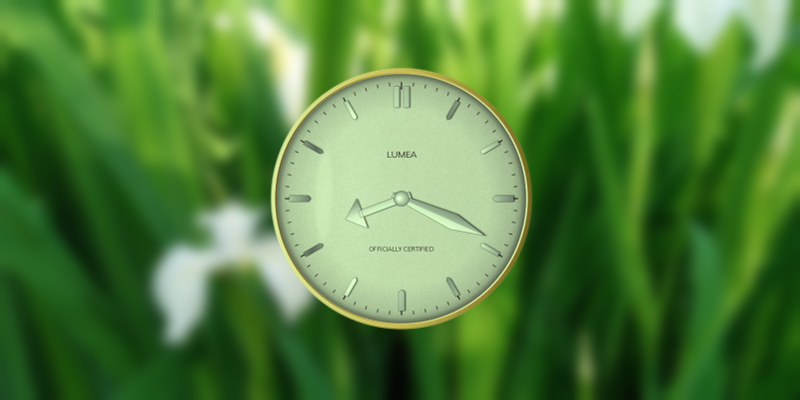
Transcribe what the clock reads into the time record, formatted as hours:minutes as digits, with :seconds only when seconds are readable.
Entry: 8:19
